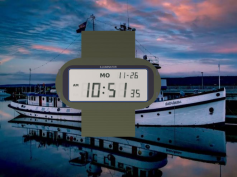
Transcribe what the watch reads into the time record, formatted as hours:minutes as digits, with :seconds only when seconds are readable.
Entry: 10:51:35
